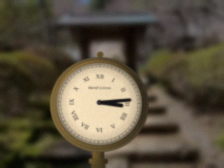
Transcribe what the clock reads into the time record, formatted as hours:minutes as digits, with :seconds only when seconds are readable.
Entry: 3:14
